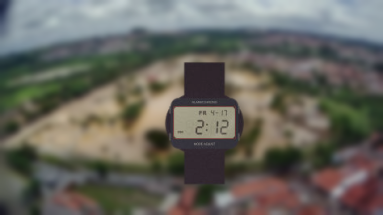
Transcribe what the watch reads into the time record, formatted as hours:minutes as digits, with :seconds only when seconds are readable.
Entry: 2:12
